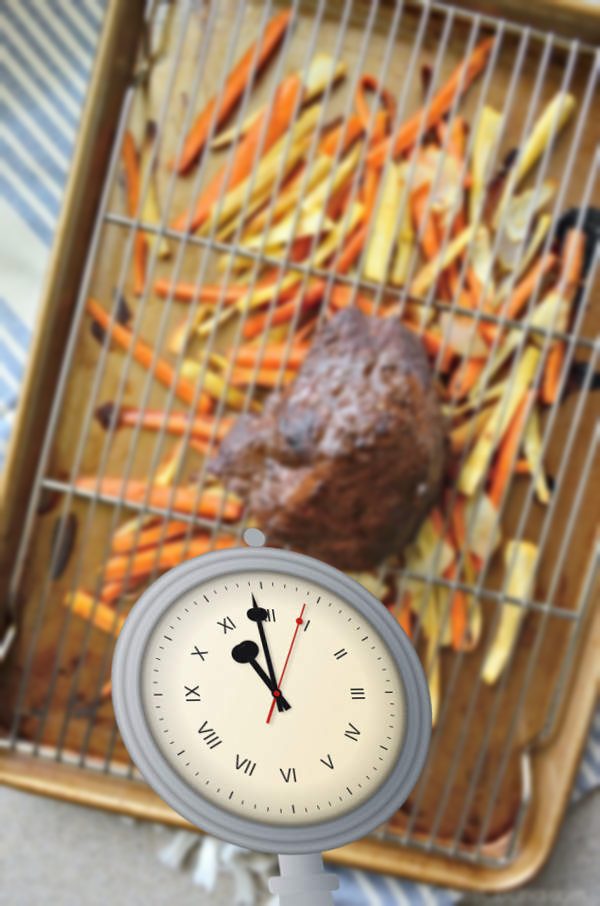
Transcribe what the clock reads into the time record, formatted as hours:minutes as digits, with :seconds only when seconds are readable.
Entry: 10:59:04
